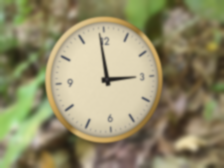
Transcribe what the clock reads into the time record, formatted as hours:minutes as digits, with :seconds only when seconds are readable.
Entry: 2:59
